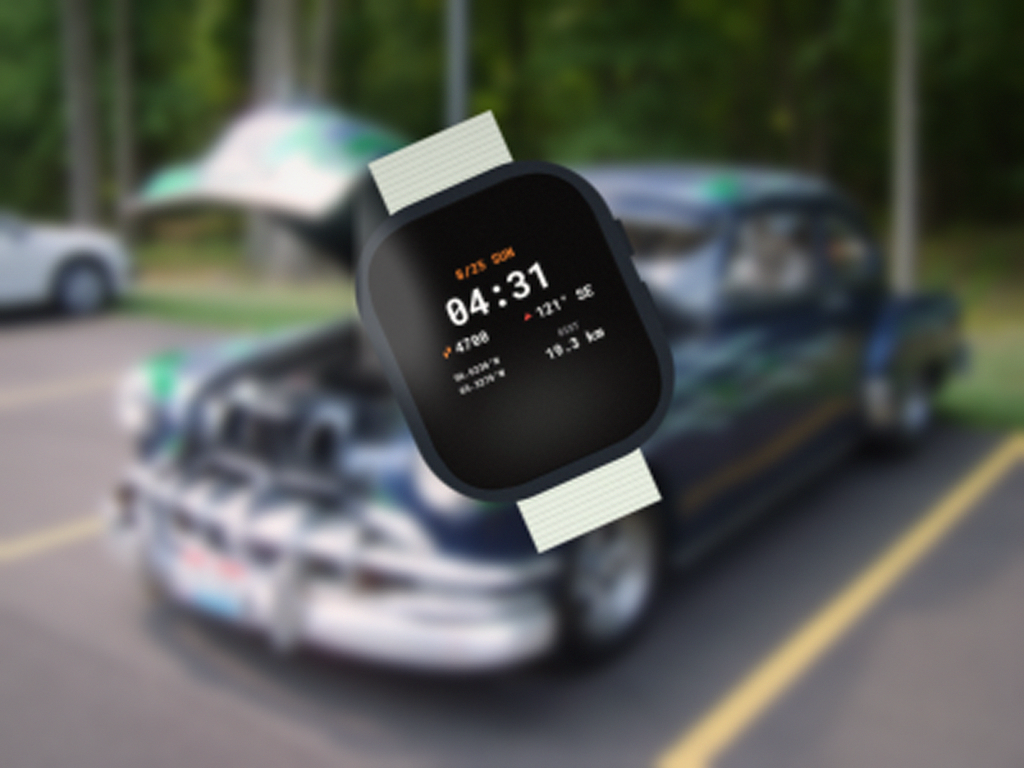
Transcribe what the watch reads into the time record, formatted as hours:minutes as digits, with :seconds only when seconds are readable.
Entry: 4:31
